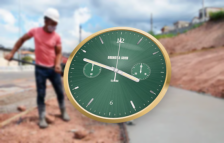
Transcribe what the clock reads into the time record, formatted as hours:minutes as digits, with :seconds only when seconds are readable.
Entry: 3:48
